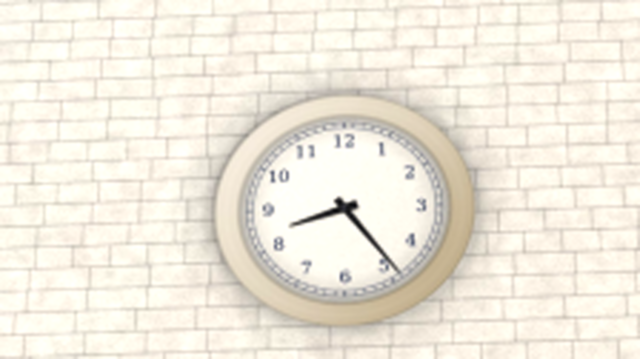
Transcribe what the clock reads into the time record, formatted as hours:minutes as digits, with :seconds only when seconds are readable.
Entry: 8:24
